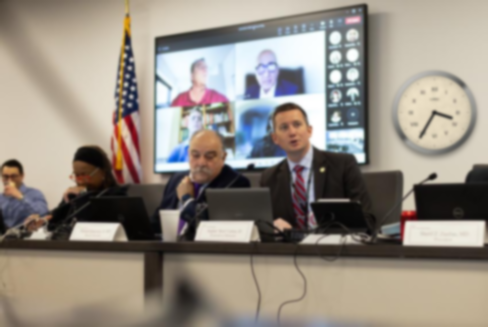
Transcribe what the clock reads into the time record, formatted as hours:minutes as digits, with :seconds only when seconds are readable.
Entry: 3:35
